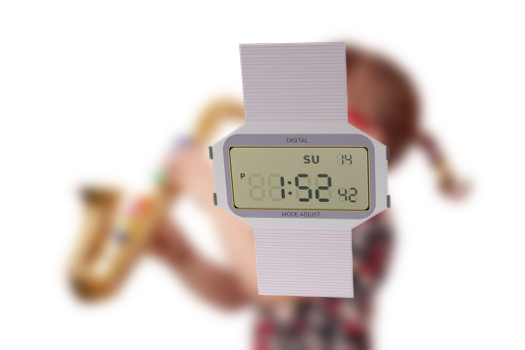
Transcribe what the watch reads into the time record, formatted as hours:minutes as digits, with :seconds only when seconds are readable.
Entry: 1:52:42
